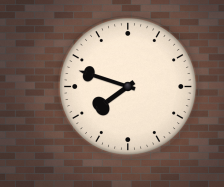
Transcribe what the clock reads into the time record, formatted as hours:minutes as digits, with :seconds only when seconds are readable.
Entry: 7:48
